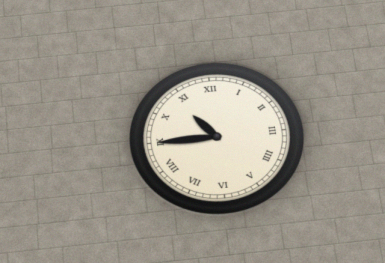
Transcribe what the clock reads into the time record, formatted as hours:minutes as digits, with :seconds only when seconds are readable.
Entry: 10:45
